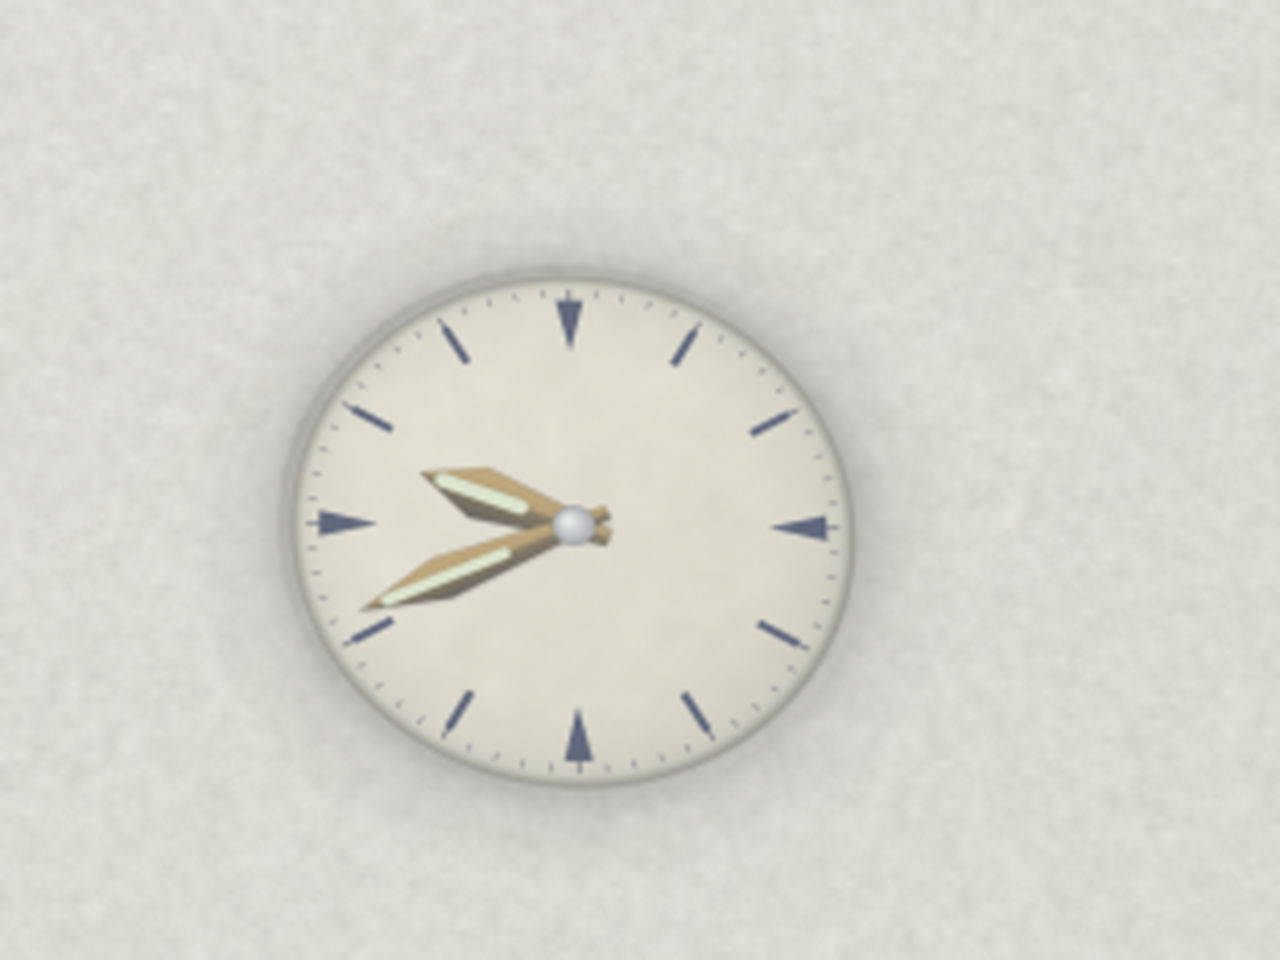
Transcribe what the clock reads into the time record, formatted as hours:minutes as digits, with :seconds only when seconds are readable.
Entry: 9:41
